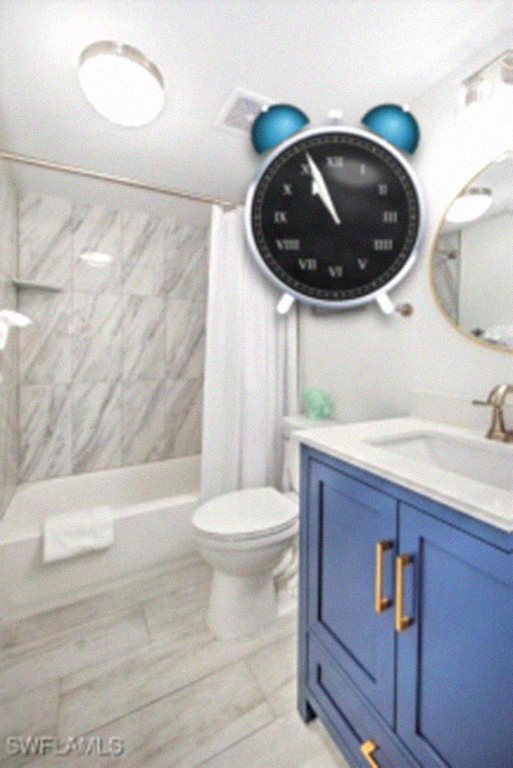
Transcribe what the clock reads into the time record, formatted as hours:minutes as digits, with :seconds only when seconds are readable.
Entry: 10:56
